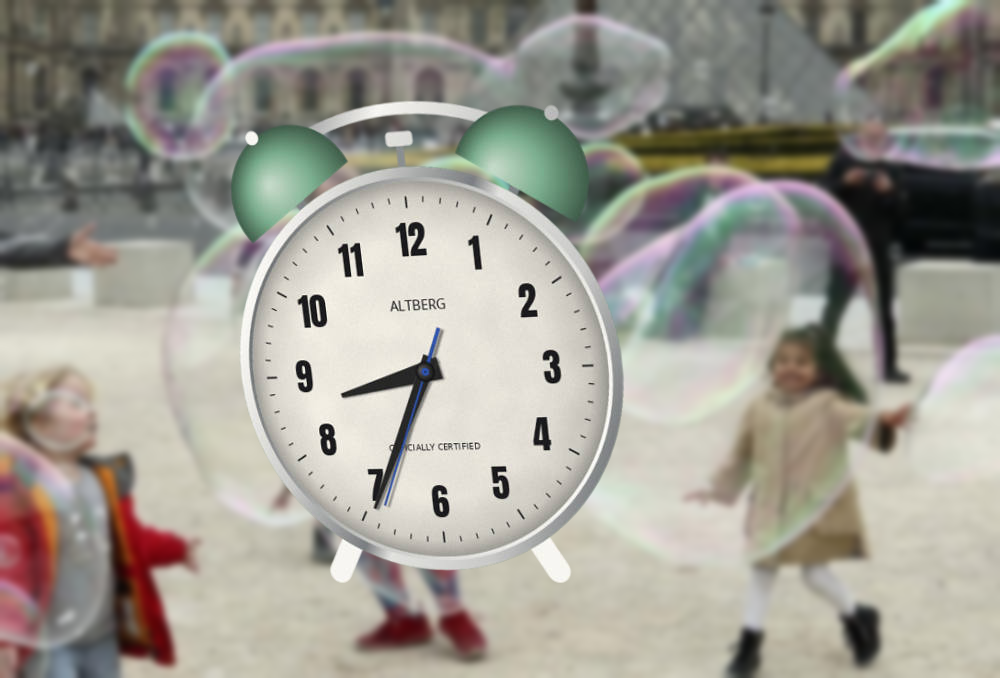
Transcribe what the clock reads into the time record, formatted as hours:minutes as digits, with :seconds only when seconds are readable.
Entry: 8:34:34
